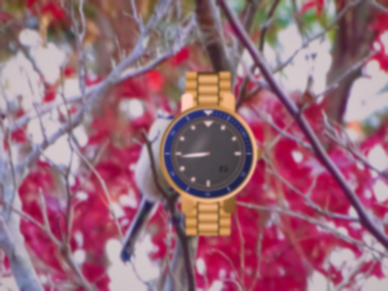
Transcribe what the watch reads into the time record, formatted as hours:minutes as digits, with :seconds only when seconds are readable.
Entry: 8:44
